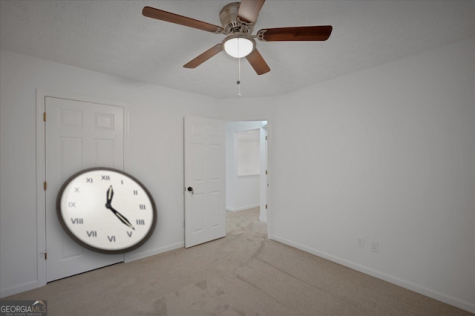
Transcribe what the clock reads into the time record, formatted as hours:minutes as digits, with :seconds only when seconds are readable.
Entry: 12:23
